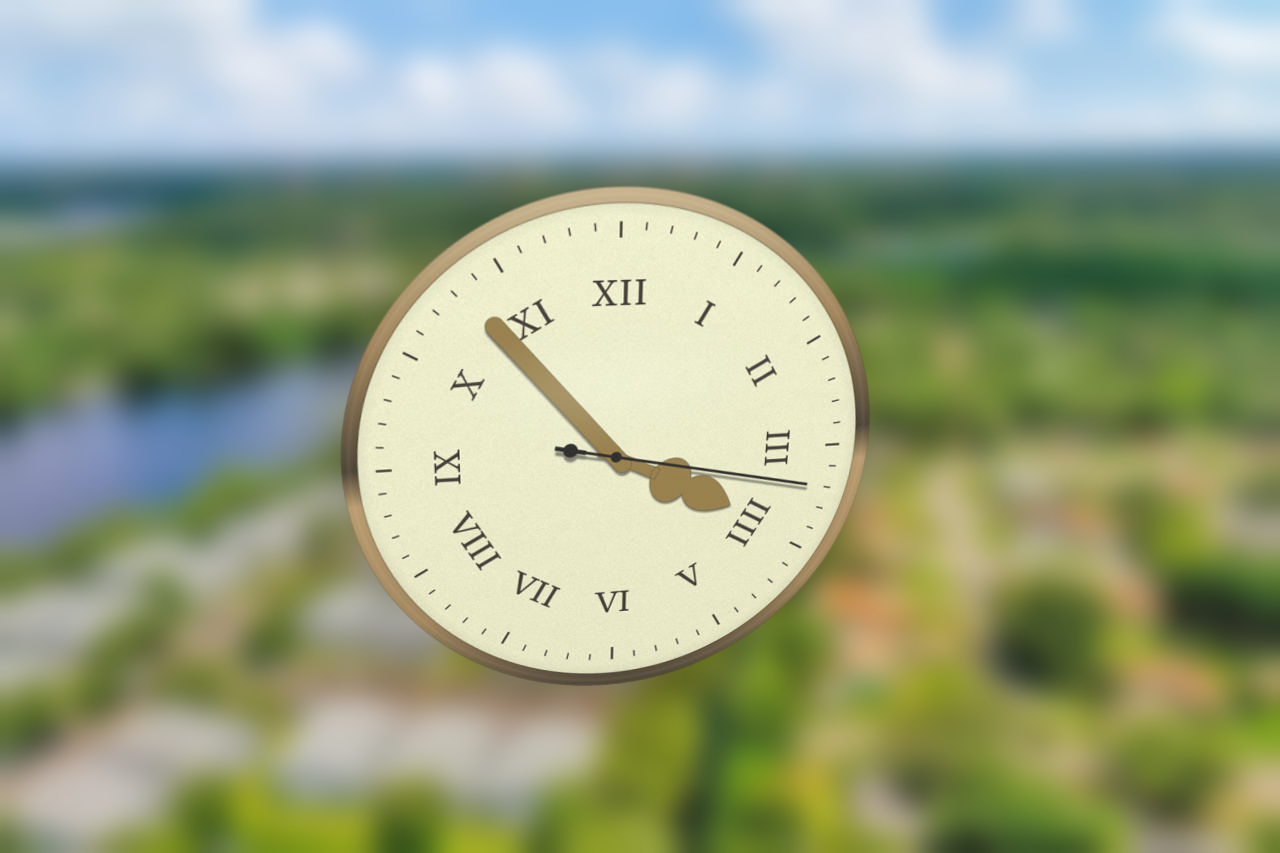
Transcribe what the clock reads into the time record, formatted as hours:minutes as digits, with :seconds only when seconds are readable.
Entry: 3:53:17
